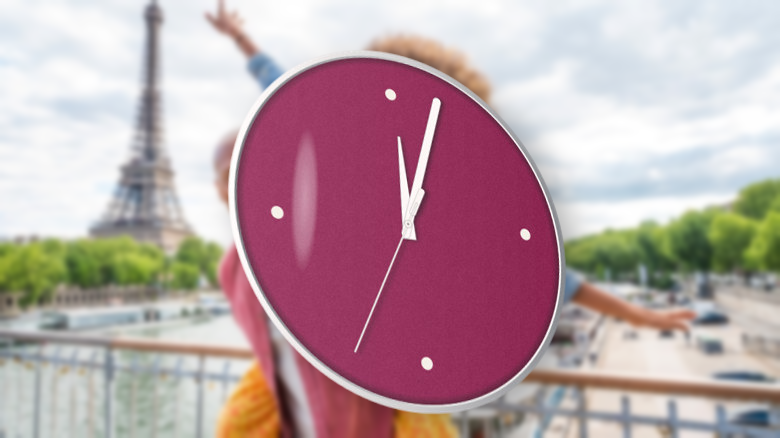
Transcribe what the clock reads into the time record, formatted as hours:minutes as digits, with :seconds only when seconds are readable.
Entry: 12:03:35
